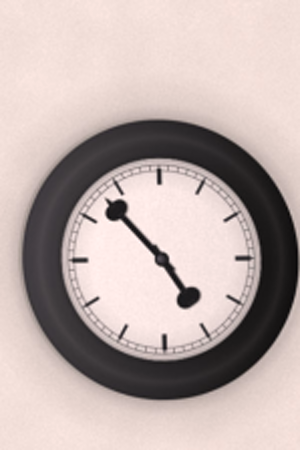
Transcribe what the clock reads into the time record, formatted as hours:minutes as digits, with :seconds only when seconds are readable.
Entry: 4:53
